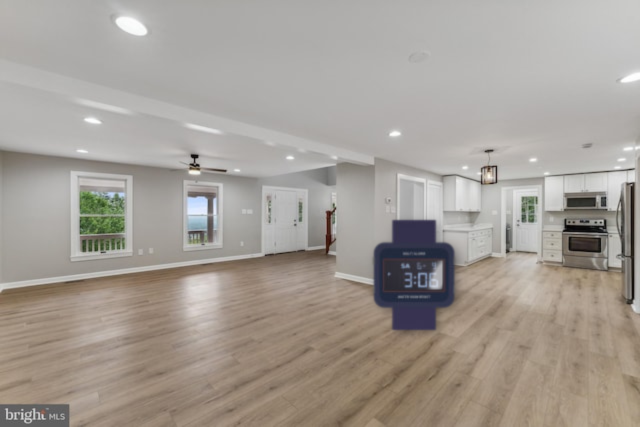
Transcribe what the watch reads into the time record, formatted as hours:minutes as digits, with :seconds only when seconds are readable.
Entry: 3:06
